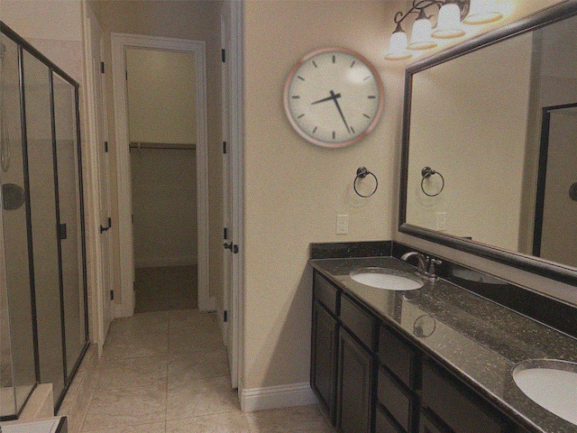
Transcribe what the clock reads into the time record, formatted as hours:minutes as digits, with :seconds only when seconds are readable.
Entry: 8:26
